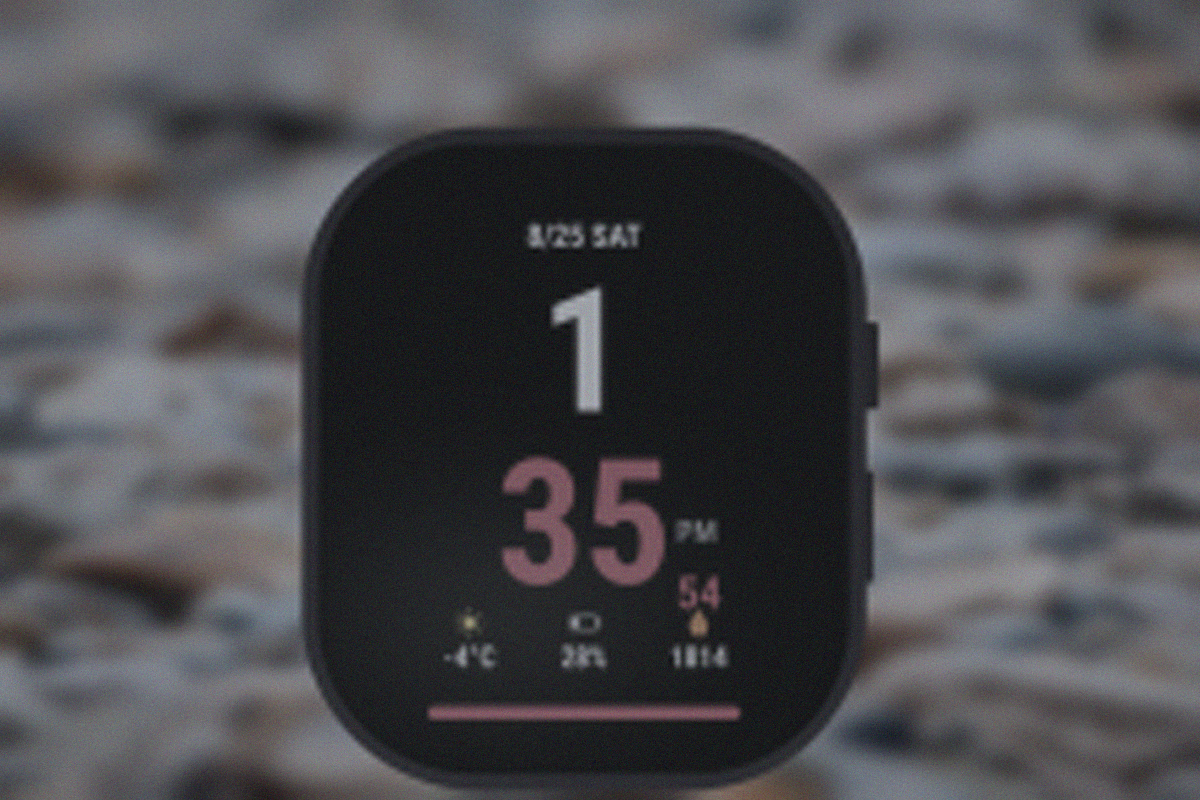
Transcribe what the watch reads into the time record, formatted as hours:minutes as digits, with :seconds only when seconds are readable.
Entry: 1:35:54
